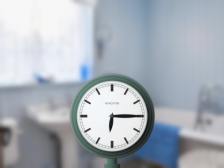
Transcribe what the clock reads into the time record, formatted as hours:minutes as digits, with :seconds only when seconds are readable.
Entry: 6:15
